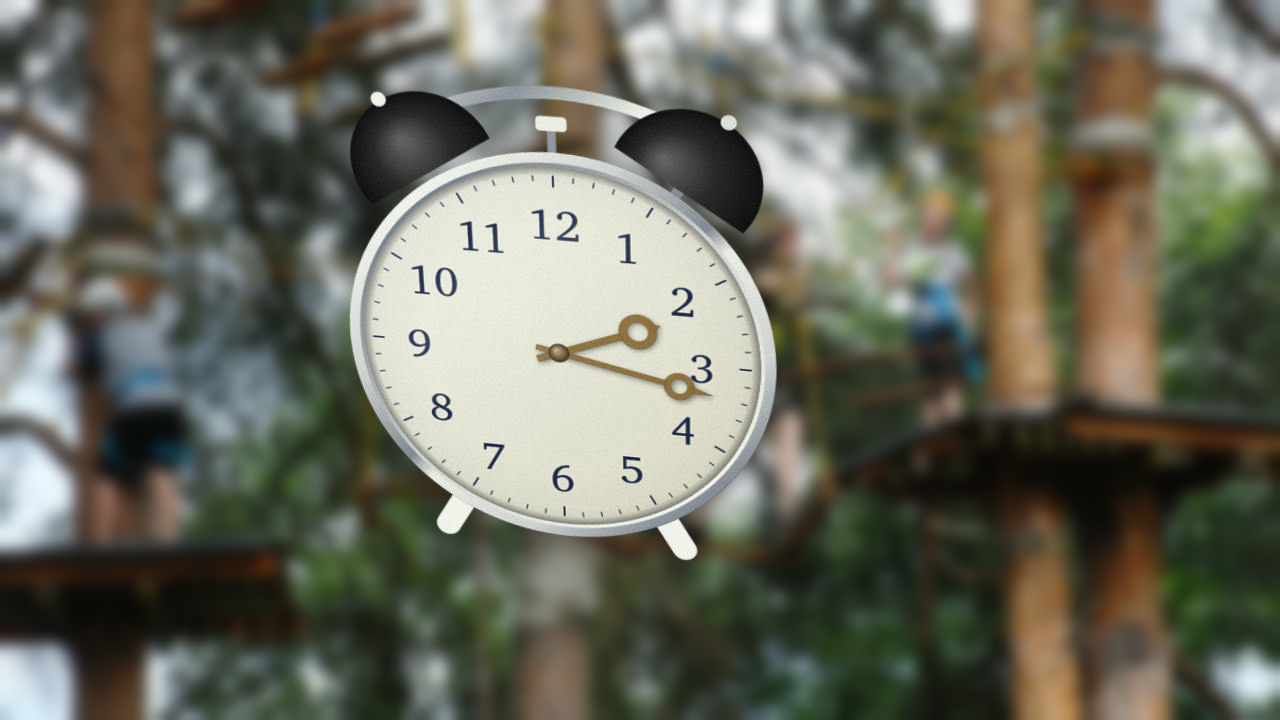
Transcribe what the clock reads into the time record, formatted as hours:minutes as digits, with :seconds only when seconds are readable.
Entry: 2:17
